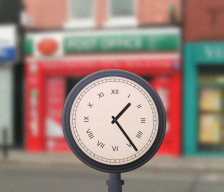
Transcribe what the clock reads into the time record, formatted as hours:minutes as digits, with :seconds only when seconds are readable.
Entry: 1:24
